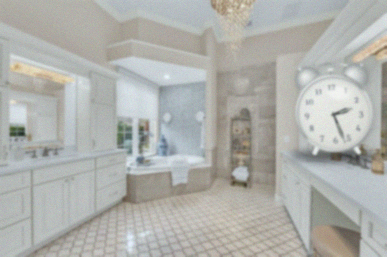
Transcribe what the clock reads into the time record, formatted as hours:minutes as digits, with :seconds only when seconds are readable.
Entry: 2:27
